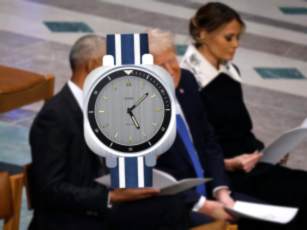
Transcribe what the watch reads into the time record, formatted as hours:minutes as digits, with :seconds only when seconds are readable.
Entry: 5:08
